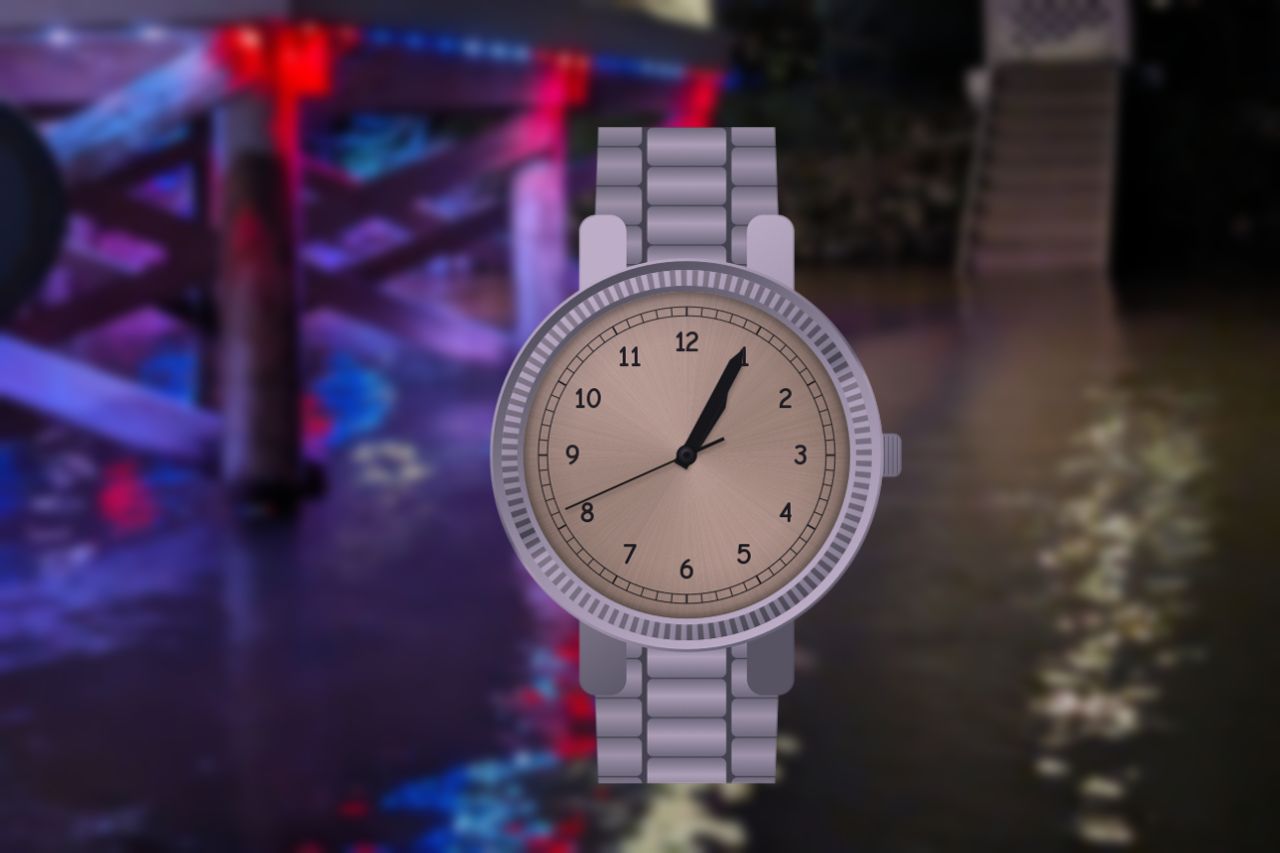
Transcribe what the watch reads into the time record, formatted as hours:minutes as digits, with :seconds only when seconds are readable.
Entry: 1:04:41
